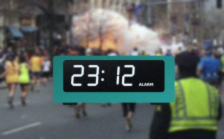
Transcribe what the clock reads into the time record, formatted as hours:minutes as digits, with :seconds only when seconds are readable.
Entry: 23:12
